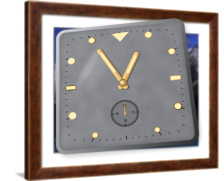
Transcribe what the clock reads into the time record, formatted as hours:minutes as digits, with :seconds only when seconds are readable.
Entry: 12:55
